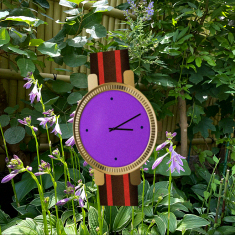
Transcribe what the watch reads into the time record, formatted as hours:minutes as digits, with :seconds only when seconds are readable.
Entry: 3:11
